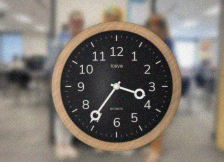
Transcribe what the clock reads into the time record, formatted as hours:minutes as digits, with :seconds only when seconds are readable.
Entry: 3:36
